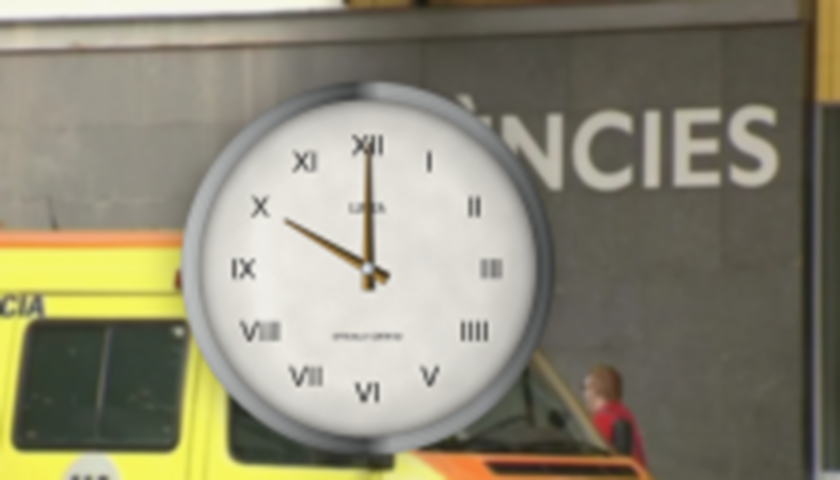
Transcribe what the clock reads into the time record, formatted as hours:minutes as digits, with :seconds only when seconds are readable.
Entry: 10:00
